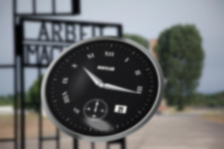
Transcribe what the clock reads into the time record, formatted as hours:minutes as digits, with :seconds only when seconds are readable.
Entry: 10:16
